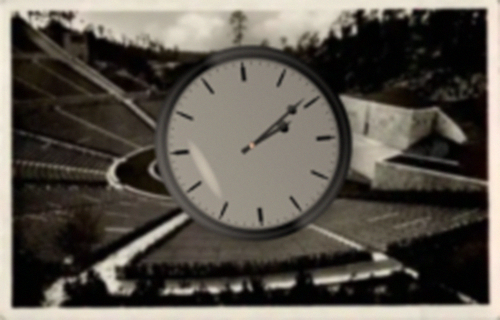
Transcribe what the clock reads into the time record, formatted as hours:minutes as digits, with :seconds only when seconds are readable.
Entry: 2:09
